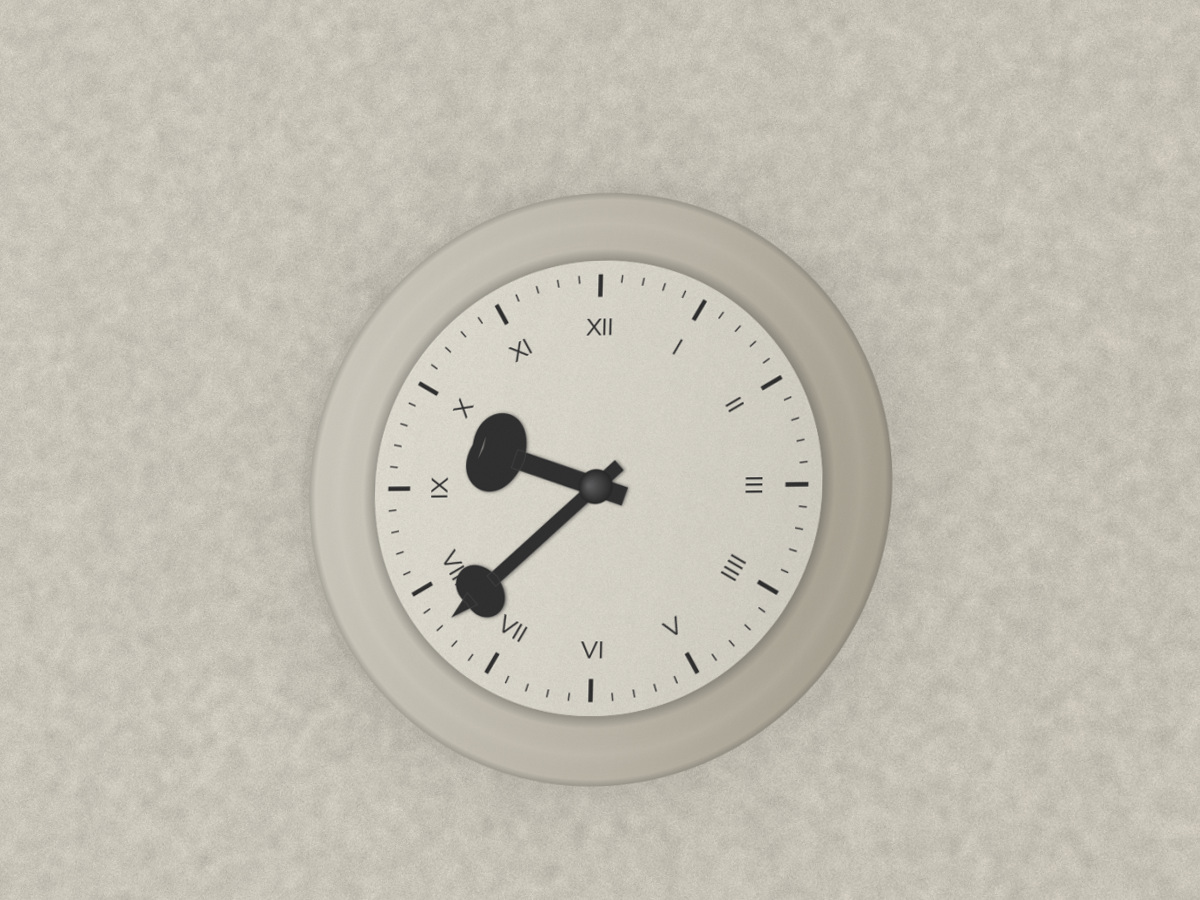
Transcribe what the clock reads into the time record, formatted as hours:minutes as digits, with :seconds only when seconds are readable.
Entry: 9:38
